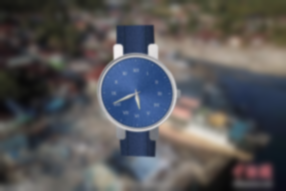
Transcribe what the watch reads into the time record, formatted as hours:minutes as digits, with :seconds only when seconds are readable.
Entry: 5:41
